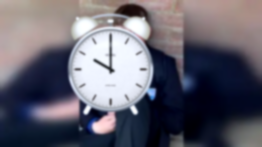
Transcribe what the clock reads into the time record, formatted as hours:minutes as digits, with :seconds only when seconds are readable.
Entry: 10:00
